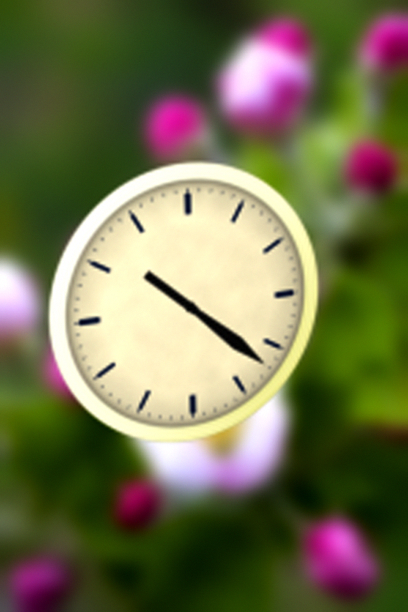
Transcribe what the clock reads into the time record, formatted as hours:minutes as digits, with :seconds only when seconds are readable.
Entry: 10:22
